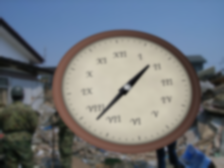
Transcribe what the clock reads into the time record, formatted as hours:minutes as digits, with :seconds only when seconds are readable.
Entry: 1:38
